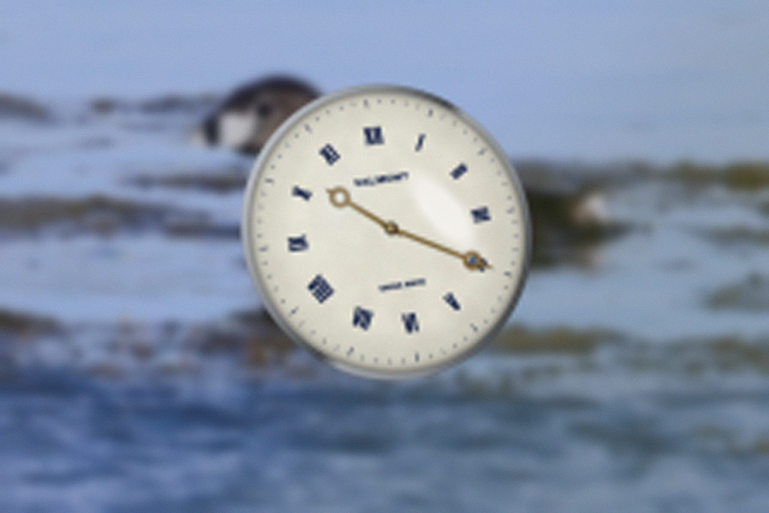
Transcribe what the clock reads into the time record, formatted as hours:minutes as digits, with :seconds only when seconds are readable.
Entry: 10:20
